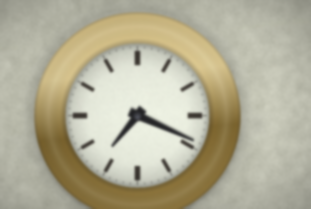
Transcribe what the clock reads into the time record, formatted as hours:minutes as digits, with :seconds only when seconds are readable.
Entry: 7:19
